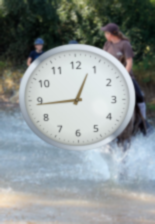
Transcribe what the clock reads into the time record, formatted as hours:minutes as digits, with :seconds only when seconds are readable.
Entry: 12:44
